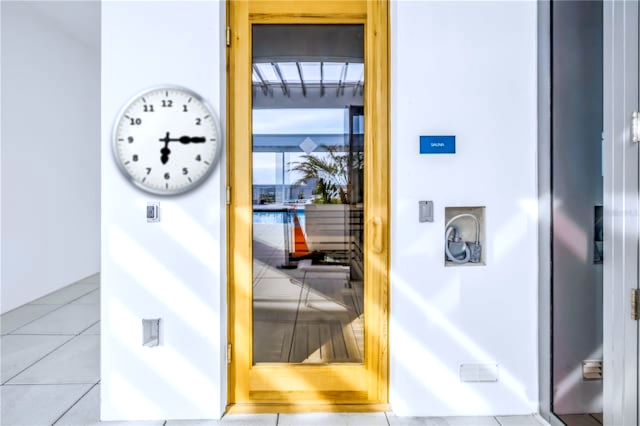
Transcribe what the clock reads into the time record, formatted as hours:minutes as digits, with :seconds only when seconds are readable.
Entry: 6:15
